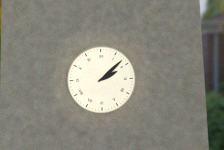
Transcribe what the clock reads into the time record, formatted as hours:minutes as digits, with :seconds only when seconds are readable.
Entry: 2:08
